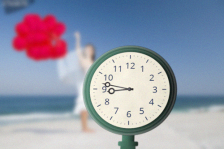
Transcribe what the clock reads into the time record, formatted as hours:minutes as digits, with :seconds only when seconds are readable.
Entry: 8:47
